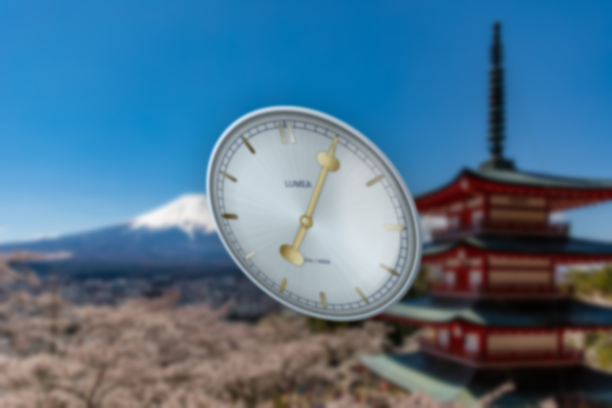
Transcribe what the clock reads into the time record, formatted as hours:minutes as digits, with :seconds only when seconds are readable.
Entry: 7:05
